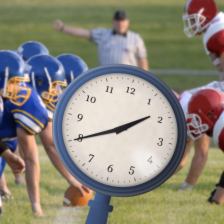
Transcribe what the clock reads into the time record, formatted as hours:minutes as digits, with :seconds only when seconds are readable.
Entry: 1:40
